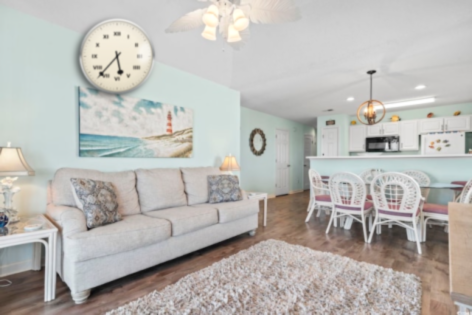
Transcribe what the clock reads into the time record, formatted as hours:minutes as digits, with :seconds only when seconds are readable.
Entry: 5:37
